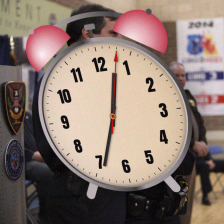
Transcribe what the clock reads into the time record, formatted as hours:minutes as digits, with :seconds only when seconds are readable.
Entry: 12:34:03
